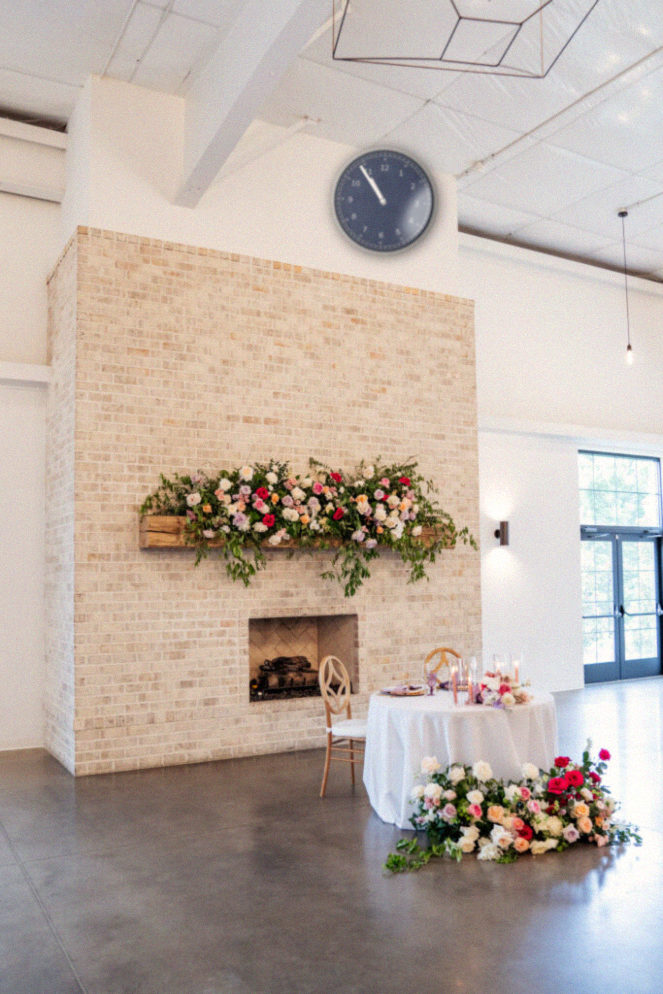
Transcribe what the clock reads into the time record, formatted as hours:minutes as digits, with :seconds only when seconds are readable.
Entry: 10:54
